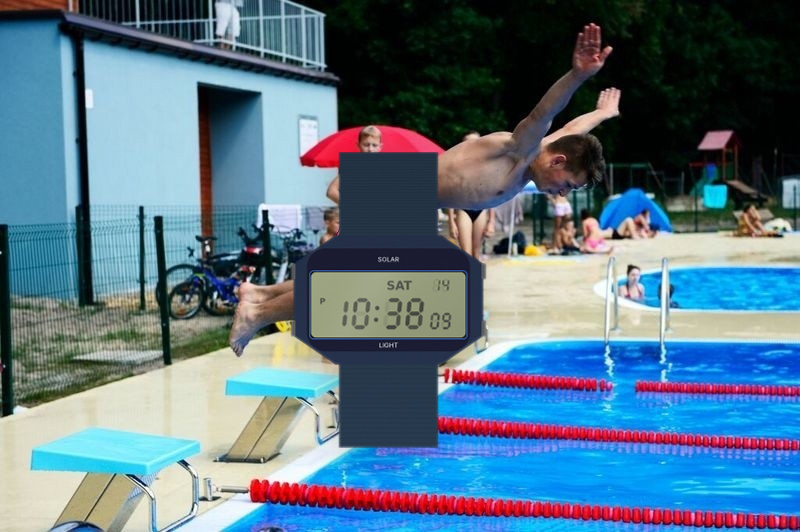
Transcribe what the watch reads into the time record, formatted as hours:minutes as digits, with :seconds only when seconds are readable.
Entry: 10:38:09
